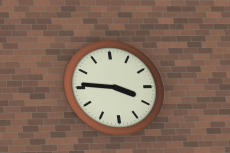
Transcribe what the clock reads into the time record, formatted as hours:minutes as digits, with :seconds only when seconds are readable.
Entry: 3:46
